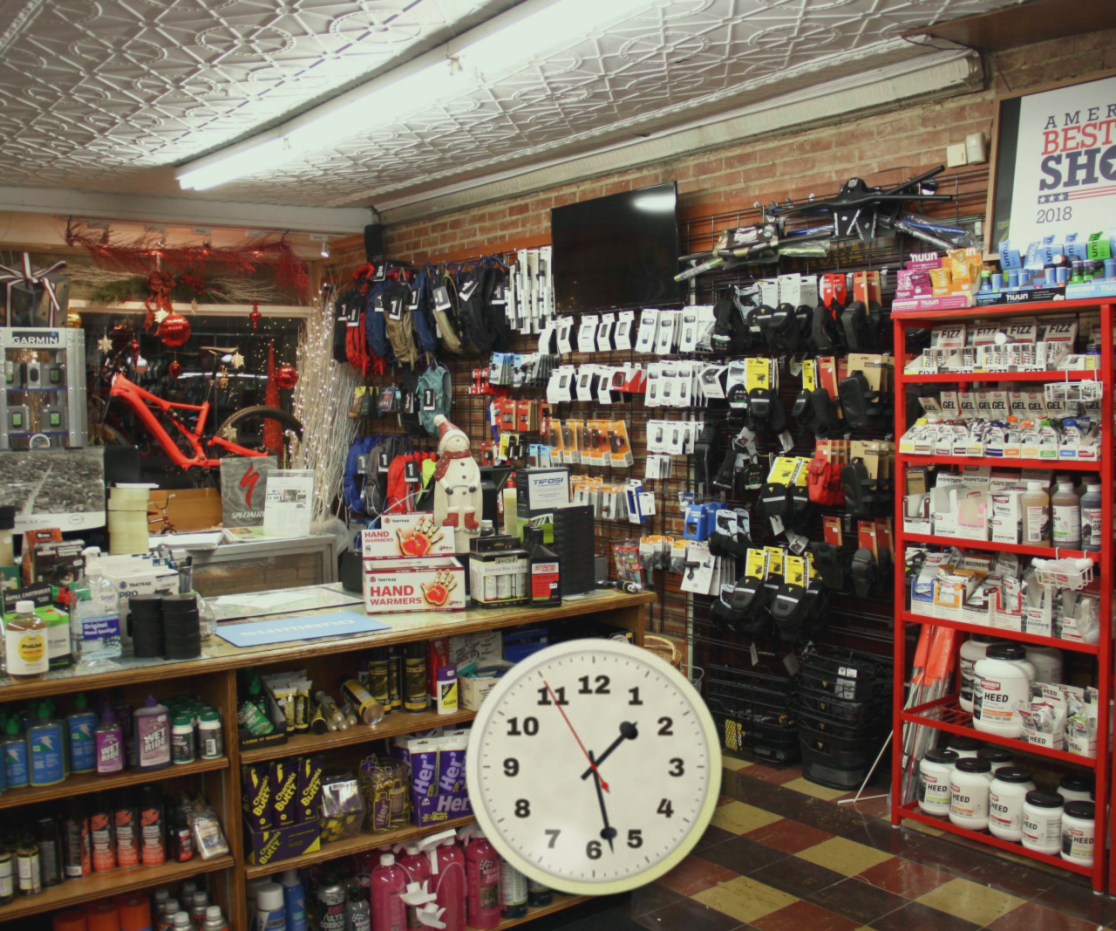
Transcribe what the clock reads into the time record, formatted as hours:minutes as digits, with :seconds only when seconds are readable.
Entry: 1:27:55
